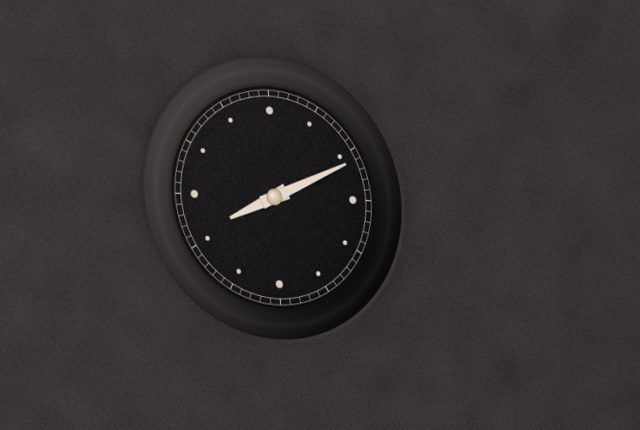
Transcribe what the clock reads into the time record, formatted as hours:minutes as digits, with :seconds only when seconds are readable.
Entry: 8:11
